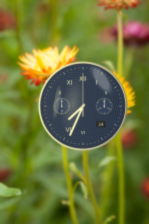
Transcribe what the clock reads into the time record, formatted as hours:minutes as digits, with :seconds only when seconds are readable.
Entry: 7:34
